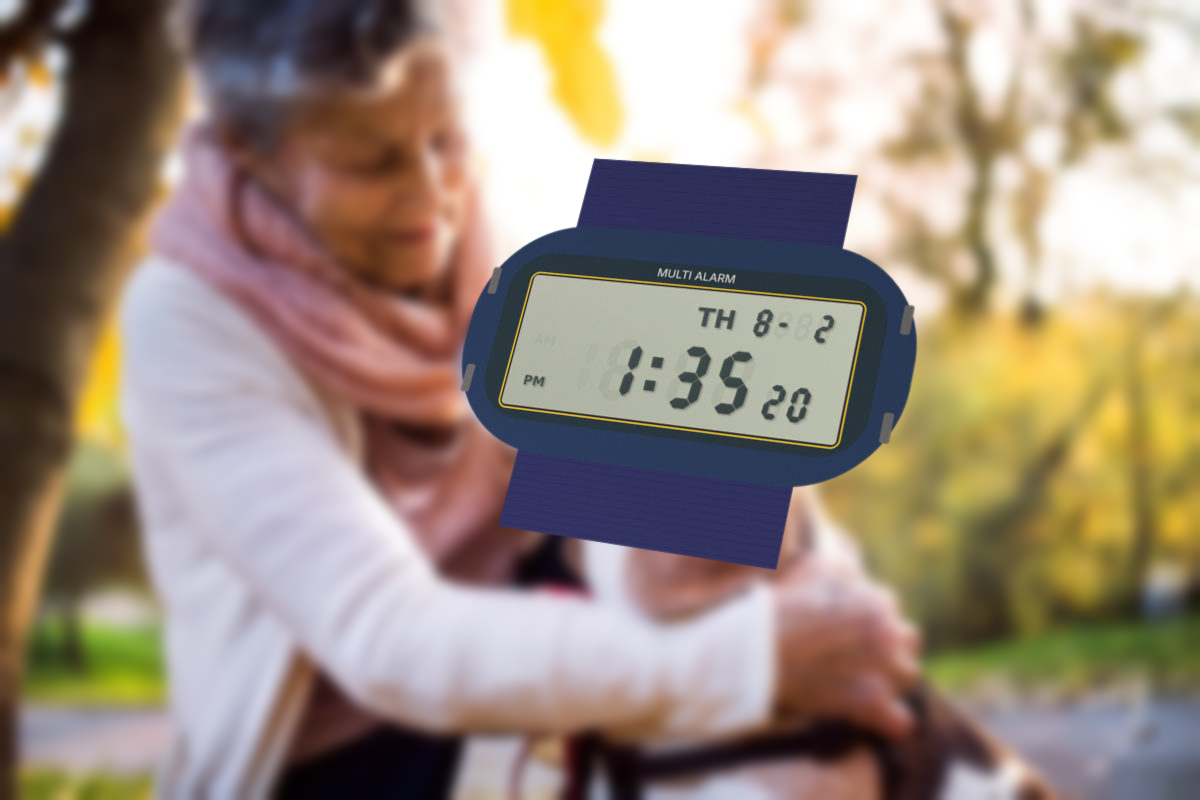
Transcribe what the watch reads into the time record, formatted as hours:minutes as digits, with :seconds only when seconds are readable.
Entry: 1:35:20
